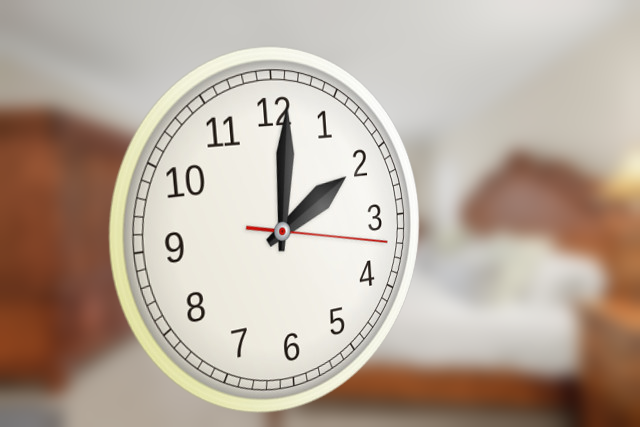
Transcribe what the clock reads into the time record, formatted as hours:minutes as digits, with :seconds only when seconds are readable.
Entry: 2:01:17
